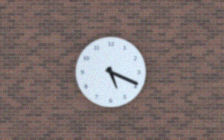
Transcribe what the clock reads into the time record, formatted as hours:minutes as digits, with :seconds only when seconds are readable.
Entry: 5:19
